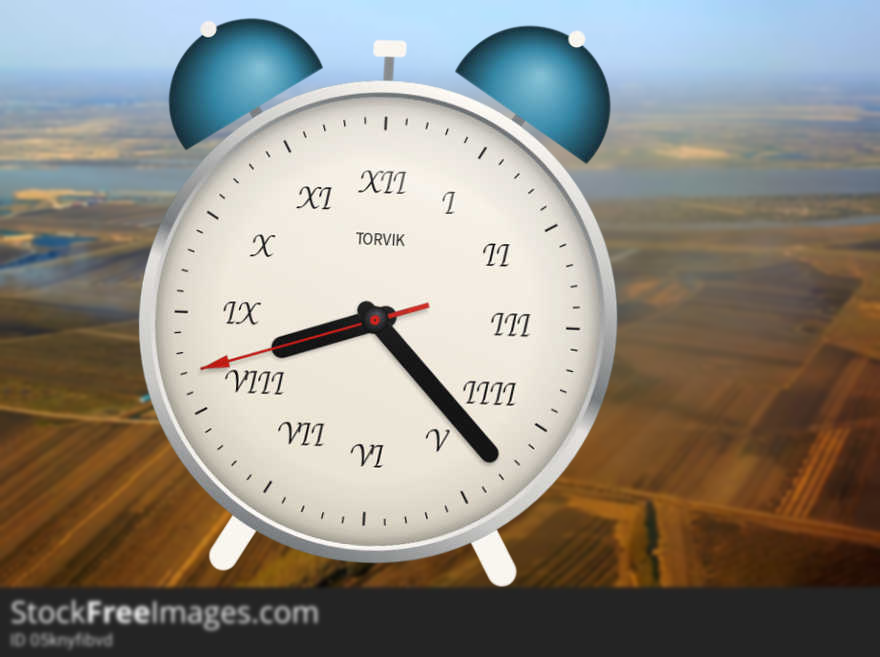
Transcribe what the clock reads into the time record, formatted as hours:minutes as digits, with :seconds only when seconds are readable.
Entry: 8:22:42
